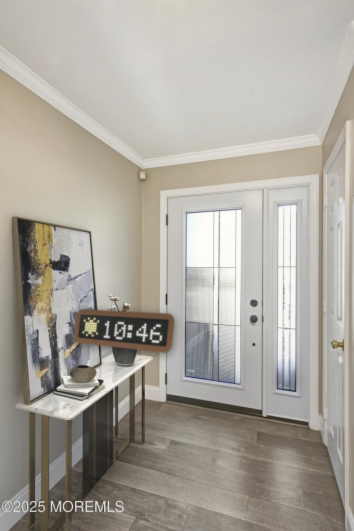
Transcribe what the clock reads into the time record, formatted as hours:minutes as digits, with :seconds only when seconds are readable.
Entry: 10:46
